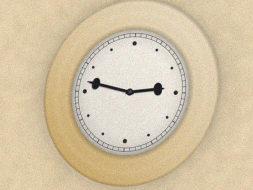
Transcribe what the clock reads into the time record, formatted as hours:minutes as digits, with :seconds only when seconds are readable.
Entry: 2:47
